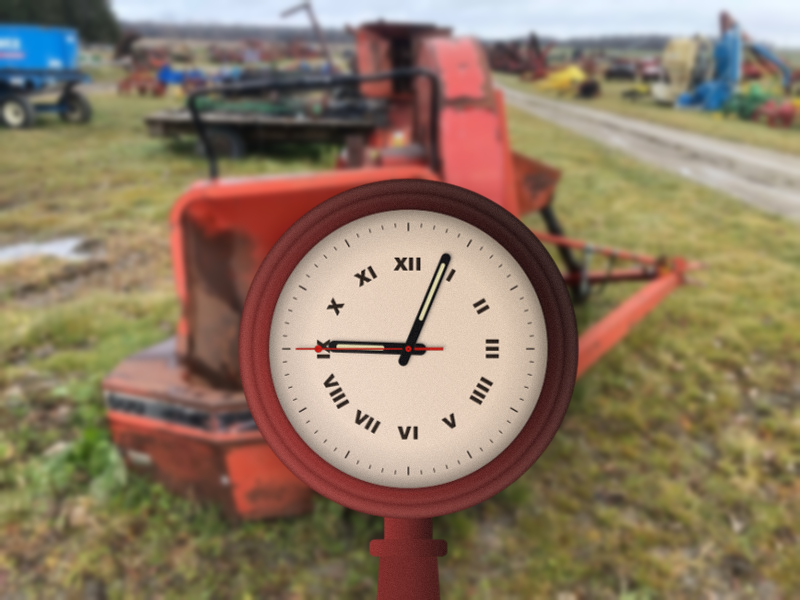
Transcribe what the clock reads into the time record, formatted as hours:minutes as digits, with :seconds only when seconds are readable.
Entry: 9:03:45
